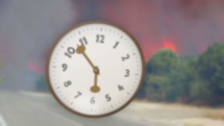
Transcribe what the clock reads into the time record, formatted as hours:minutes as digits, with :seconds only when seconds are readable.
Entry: 5:53
